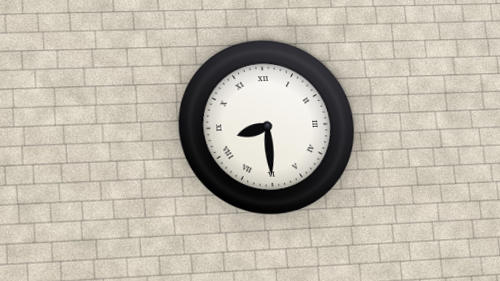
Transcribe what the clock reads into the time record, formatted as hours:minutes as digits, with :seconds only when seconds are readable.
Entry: 8:30
